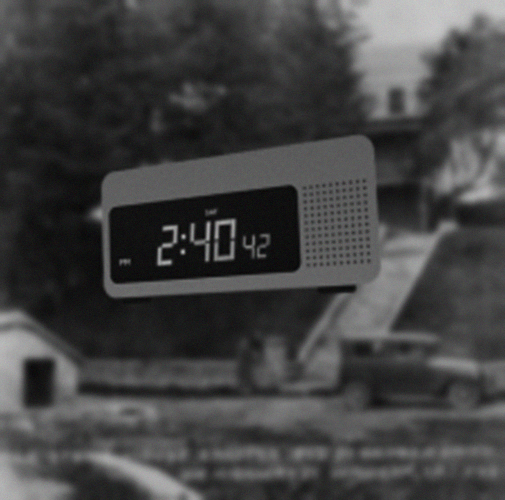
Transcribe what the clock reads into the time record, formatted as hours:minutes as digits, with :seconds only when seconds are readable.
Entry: 2:40:42
